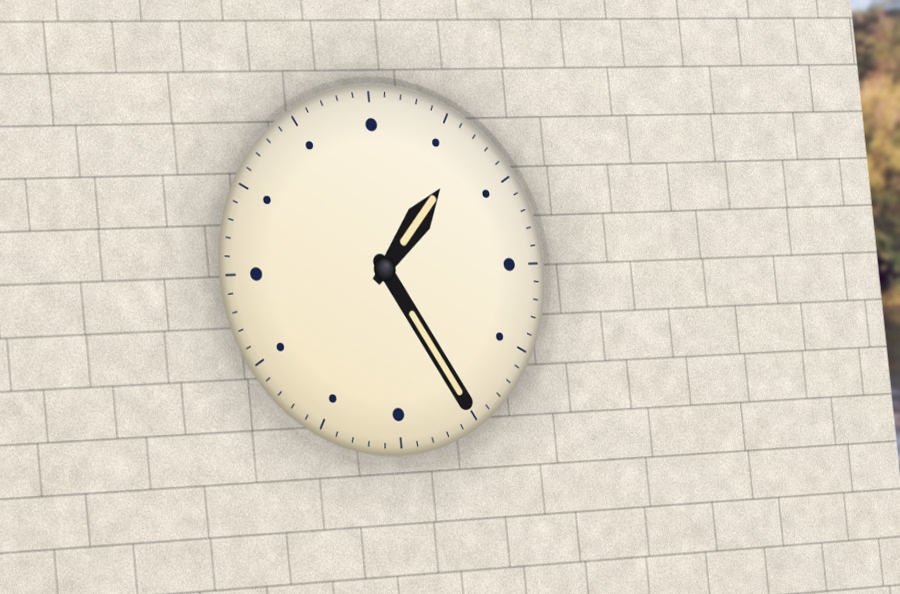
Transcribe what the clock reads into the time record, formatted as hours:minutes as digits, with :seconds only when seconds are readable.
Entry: 1:25
